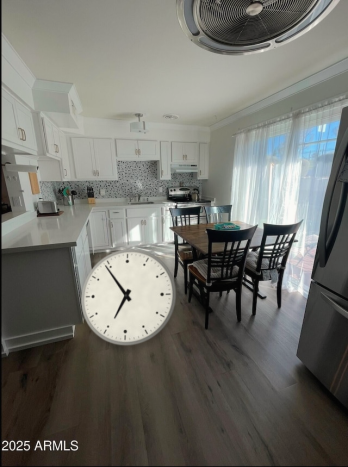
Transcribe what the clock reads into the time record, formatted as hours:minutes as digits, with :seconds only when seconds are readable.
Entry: 6:54
